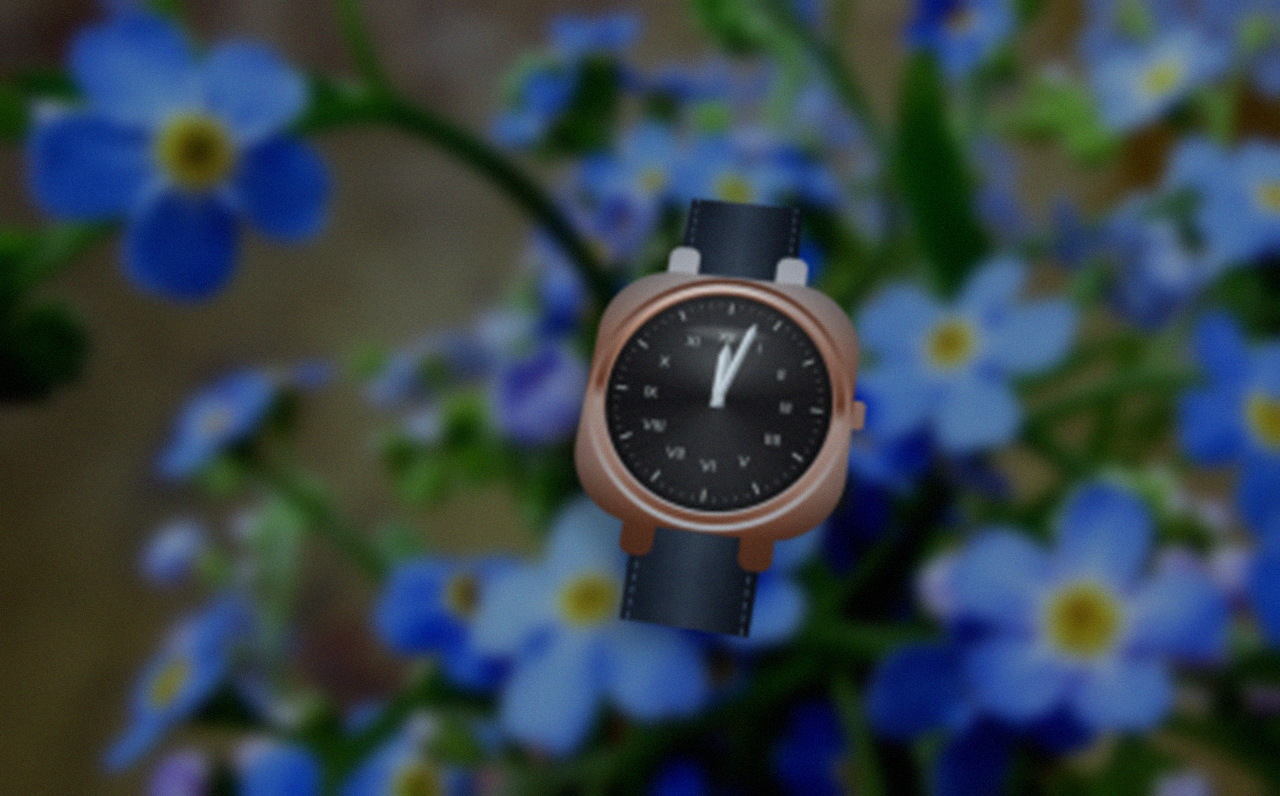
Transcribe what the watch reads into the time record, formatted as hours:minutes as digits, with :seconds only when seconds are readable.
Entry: 12:03
